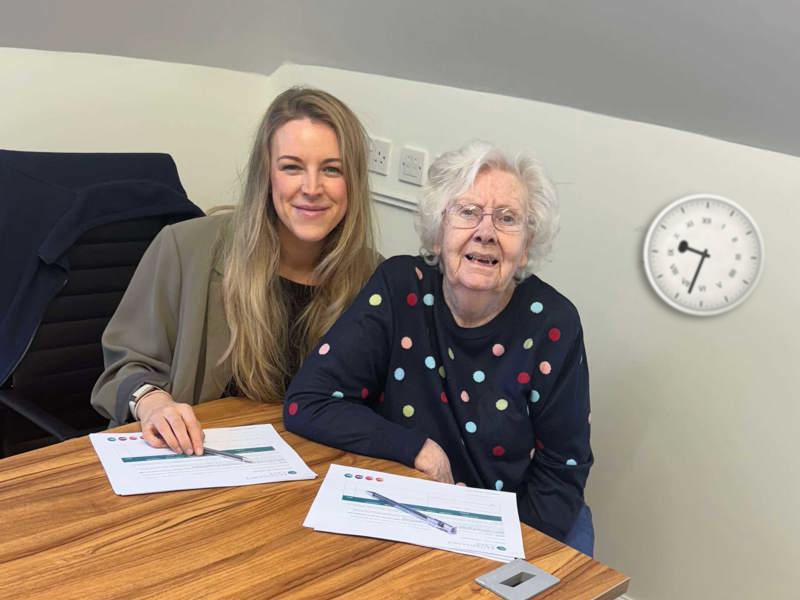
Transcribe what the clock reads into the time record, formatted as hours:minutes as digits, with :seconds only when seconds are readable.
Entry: 9:33
